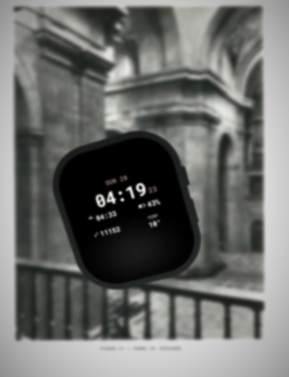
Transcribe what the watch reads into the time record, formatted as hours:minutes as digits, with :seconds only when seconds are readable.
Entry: 4:19
